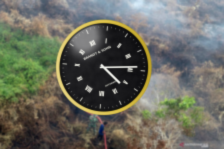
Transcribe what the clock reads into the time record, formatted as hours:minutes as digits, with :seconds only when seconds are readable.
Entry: 5:19
